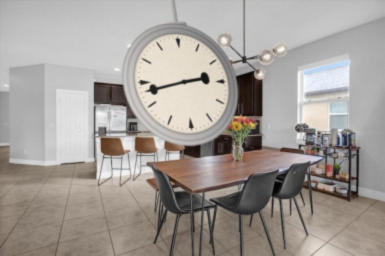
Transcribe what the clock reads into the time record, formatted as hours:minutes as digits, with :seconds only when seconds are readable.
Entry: 2:43
